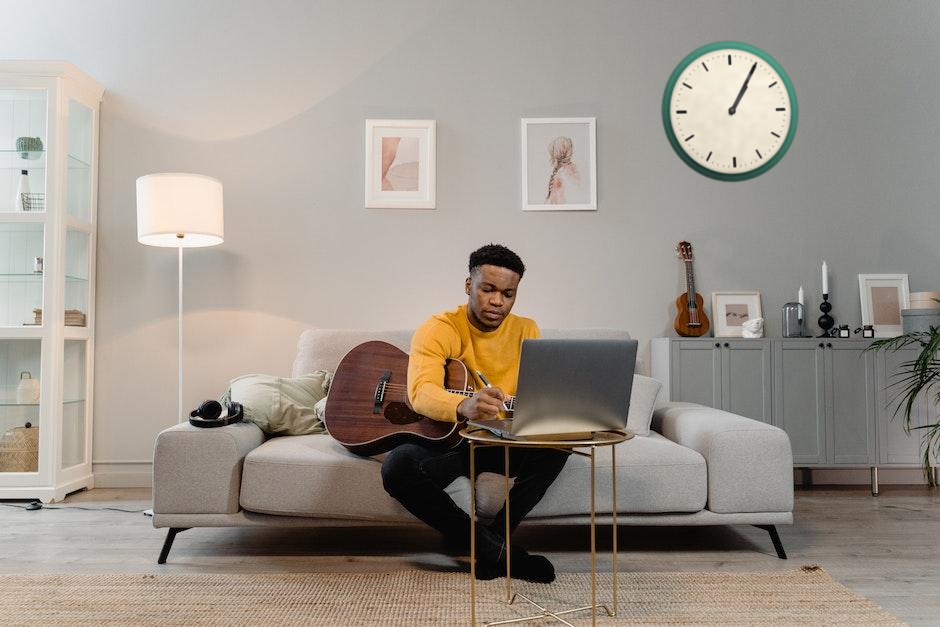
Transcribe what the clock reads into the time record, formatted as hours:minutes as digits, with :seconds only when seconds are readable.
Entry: 1:05
